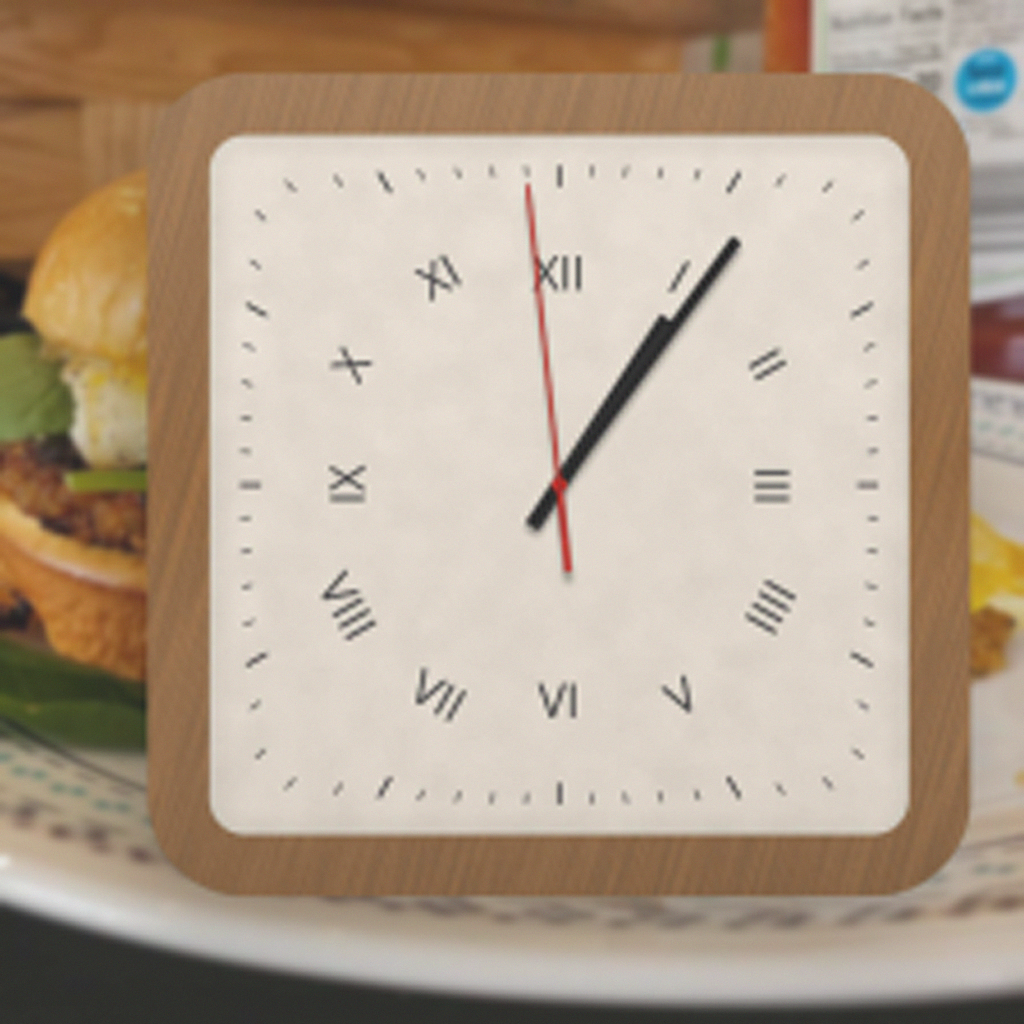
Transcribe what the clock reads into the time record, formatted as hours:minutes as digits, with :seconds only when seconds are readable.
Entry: 1:05:59
